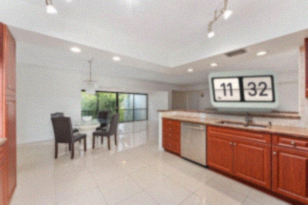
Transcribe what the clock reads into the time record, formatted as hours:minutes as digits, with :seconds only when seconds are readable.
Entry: 11:32
